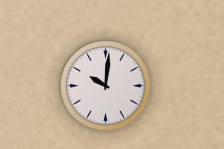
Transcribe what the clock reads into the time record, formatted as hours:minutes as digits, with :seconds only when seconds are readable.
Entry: 10:01
